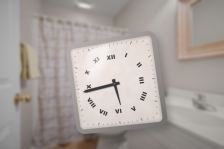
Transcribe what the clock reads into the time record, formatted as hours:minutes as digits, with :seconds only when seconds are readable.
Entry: 5:44
